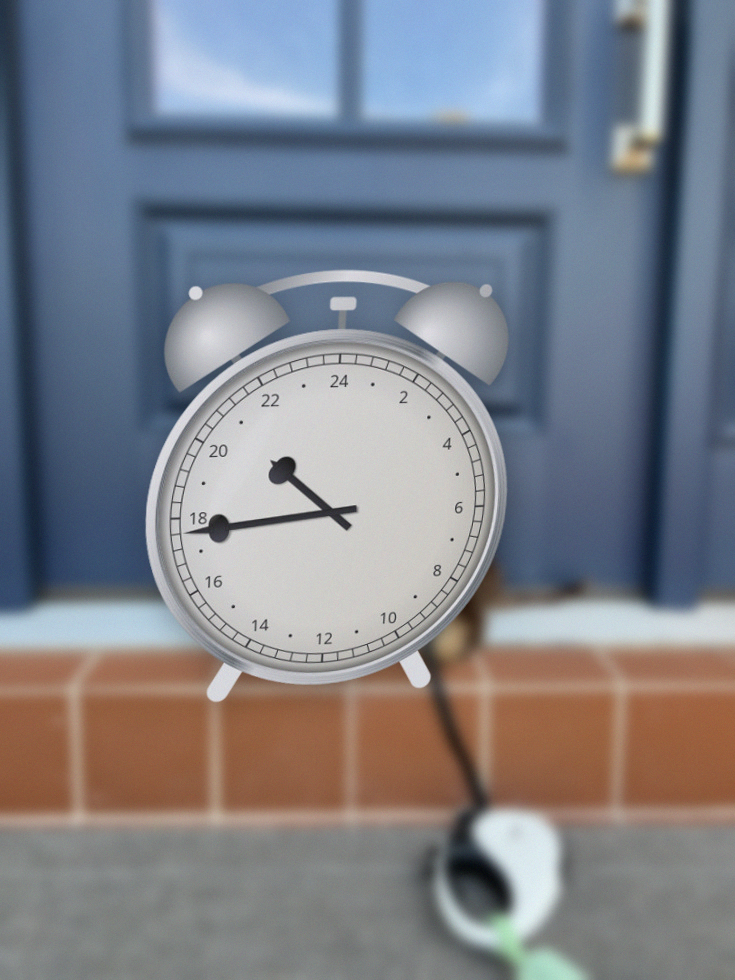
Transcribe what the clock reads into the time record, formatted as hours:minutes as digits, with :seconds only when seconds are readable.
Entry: 20:44
